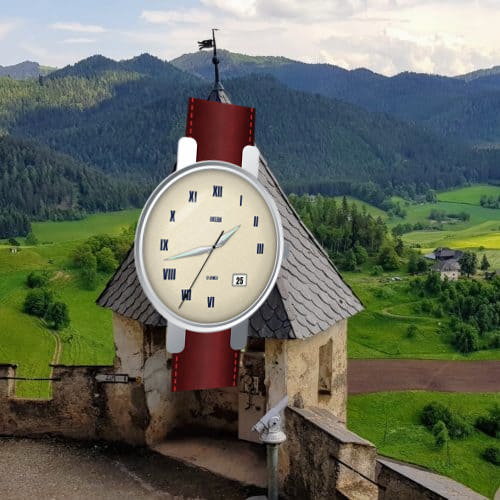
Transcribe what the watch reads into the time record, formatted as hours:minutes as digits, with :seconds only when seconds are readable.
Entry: 1:42:35
